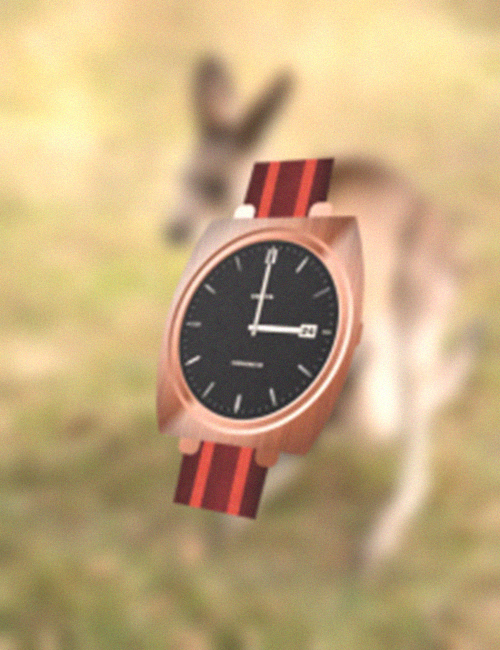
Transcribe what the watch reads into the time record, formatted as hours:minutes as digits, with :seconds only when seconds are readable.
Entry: 3:00
